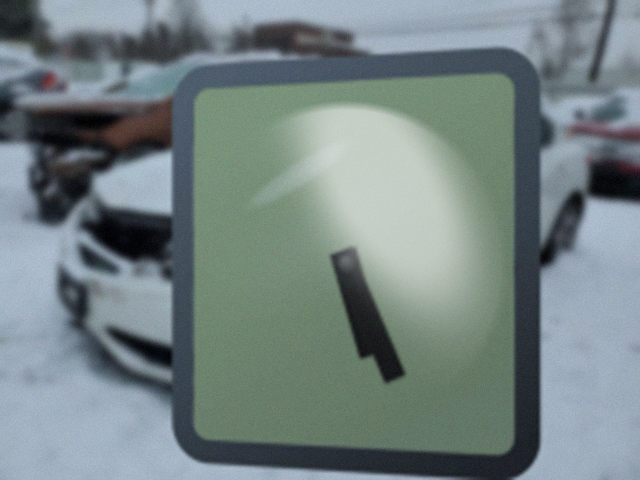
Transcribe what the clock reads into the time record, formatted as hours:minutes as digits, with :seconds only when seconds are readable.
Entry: 5:26
